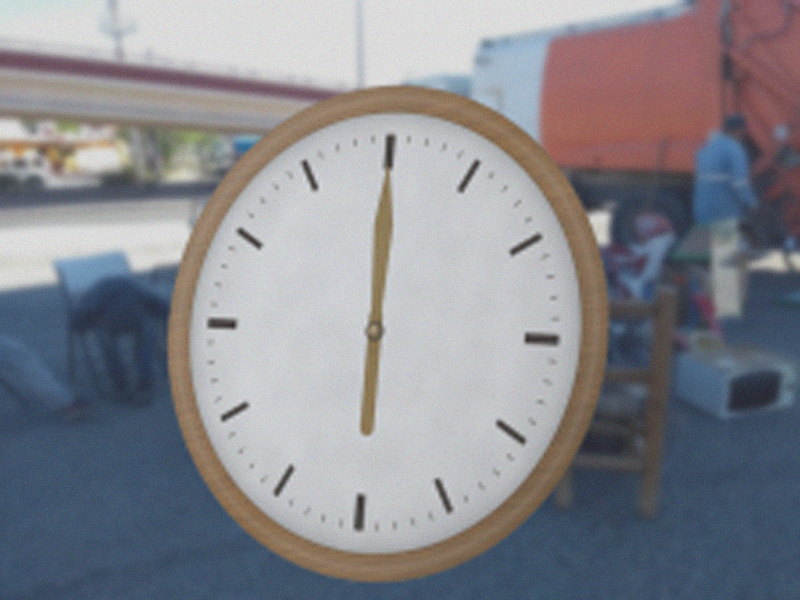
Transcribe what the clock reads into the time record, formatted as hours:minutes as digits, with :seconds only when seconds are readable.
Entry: 6:00
